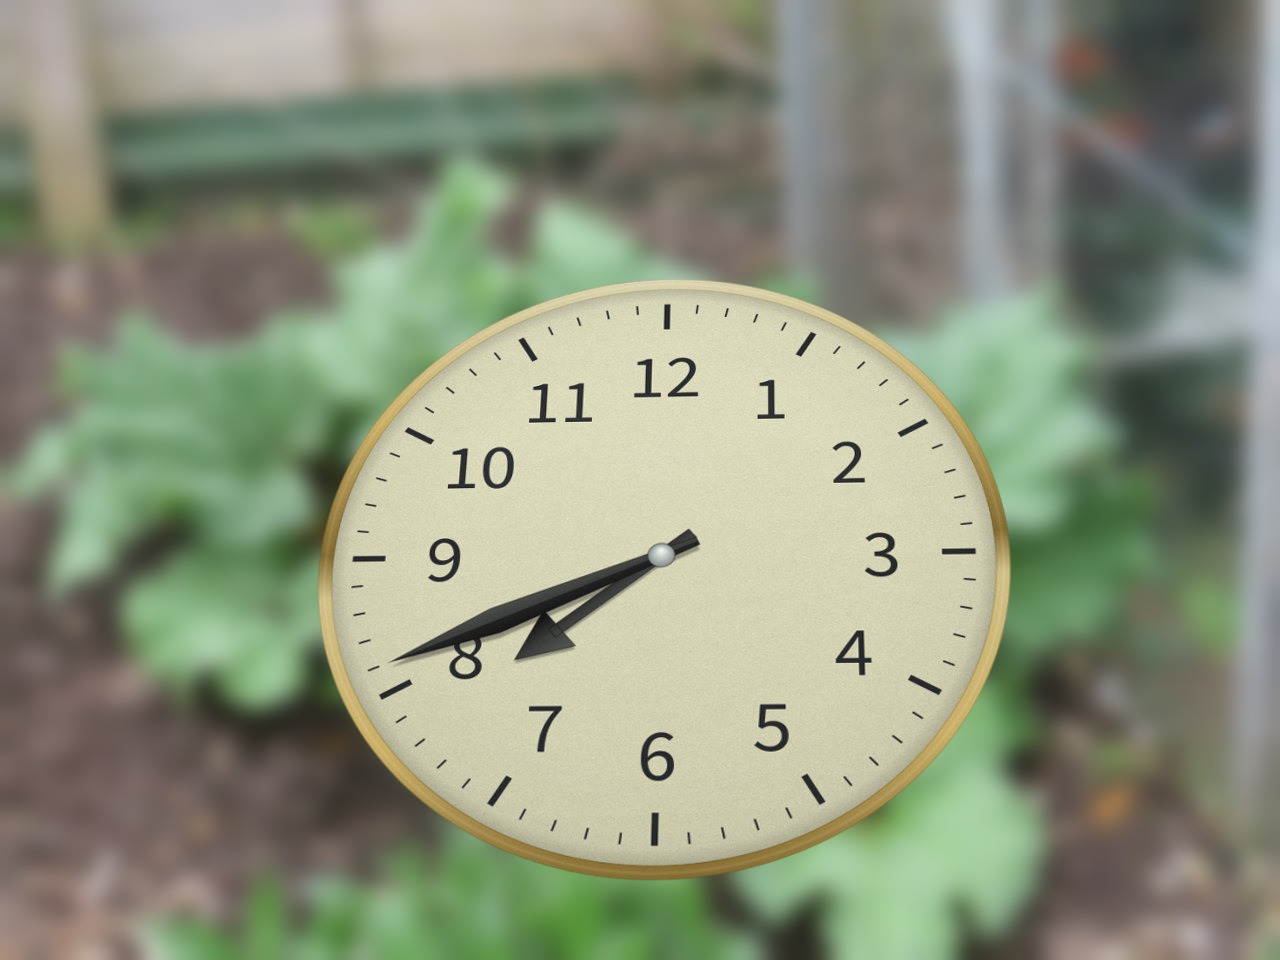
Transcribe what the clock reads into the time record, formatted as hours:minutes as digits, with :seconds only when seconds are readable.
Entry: 7:41
